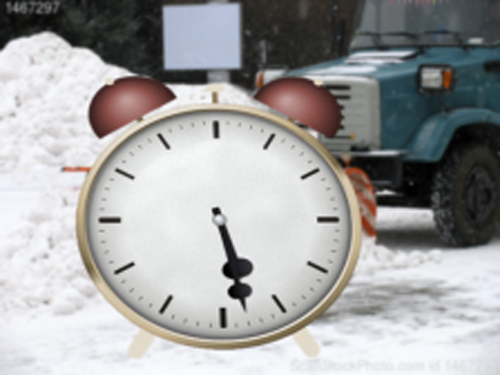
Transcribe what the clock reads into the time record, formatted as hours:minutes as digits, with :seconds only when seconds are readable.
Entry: 5:28
